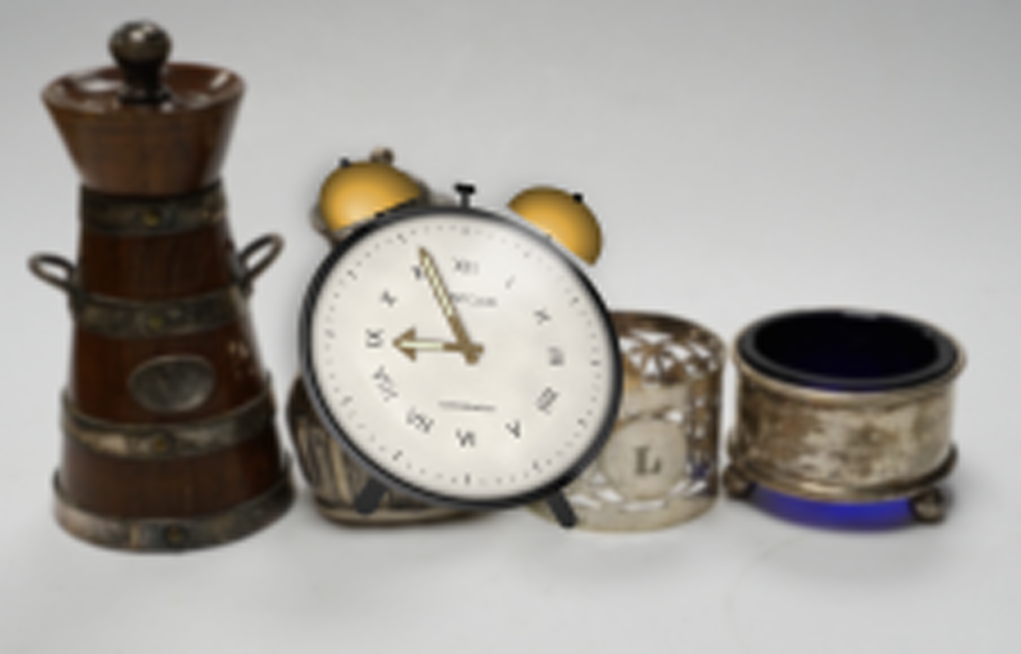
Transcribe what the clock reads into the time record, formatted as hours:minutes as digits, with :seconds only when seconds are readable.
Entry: 8:56
